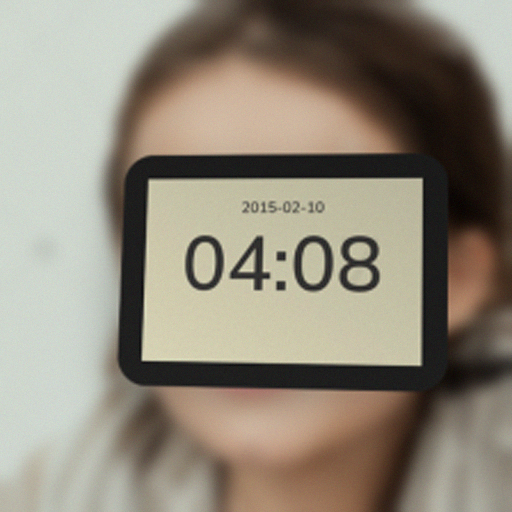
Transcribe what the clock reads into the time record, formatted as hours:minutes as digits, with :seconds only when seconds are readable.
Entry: 4:08
